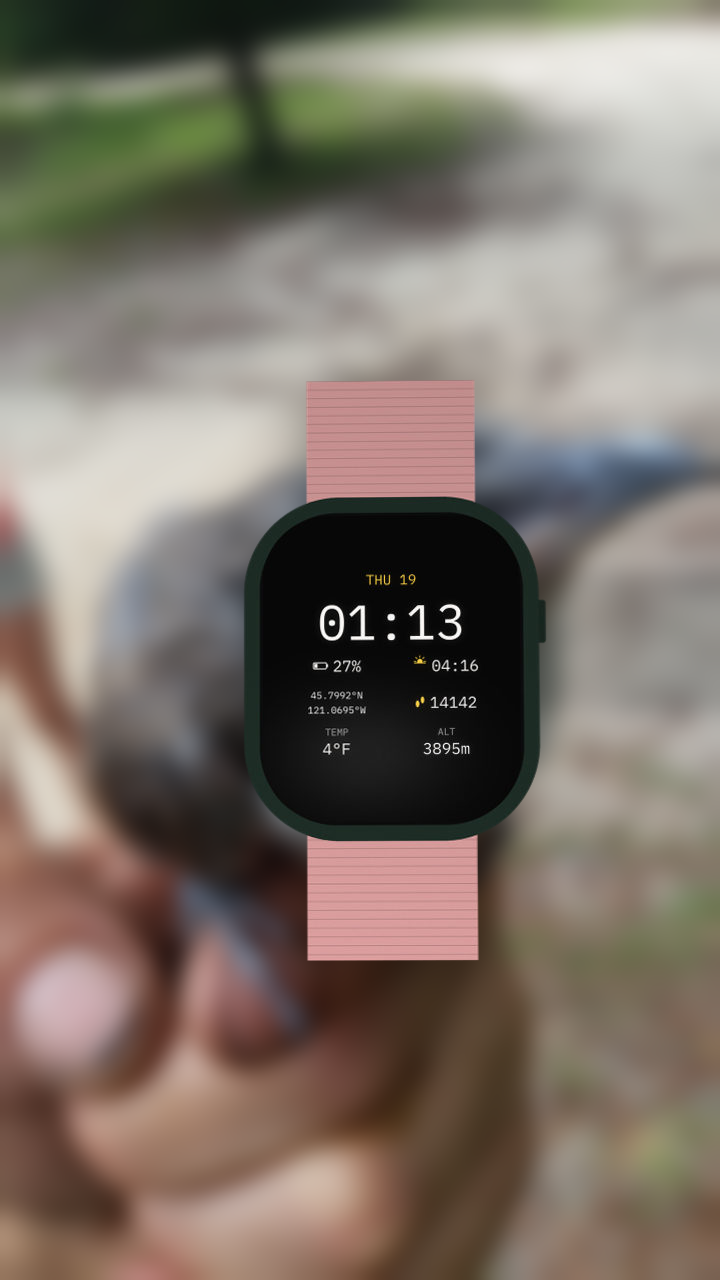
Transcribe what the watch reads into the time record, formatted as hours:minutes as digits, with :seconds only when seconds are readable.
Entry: 1:13
